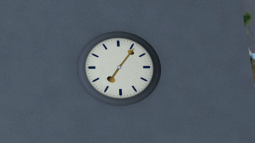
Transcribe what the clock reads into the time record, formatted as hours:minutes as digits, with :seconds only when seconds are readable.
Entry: 7:06
